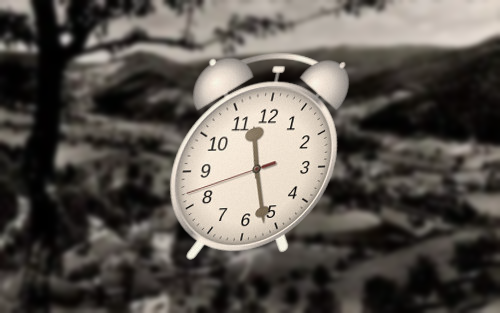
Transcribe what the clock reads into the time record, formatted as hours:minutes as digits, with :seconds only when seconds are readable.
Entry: 11:26:42
